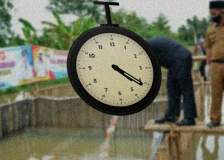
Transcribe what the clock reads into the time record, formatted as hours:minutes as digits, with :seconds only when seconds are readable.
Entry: 4:21
